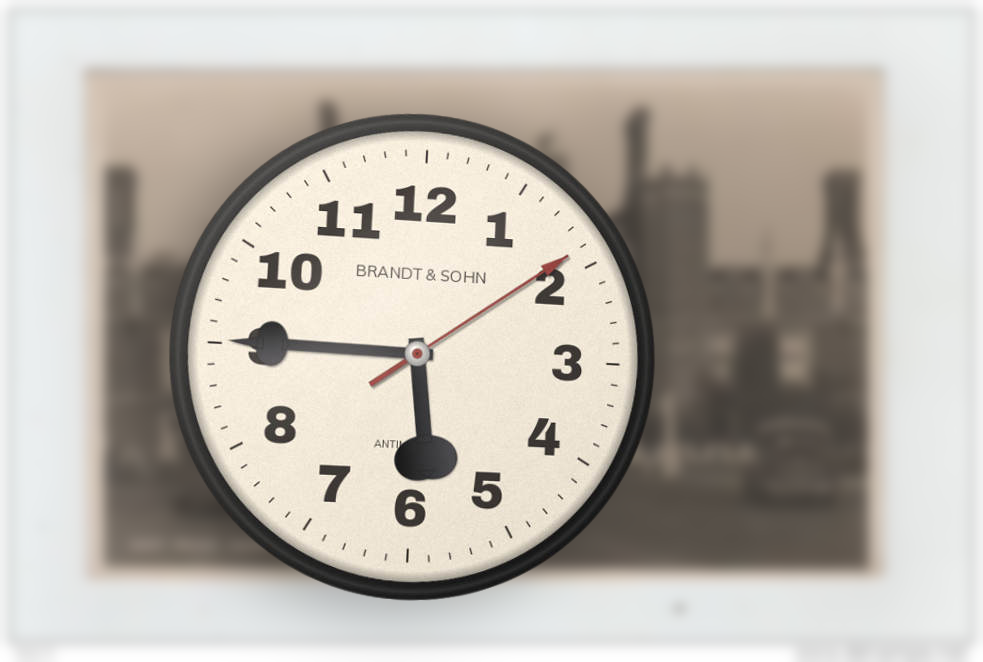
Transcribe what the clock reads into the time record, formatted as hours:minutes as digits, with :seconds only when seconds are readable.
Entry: 5:45:09
